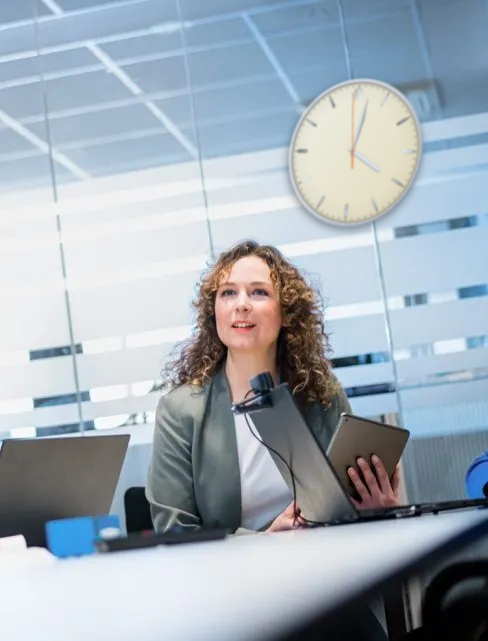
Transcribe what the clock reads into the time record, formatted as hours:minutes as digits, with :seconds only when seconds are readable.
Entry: 4:01:59
